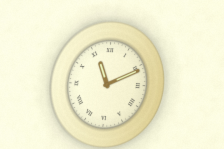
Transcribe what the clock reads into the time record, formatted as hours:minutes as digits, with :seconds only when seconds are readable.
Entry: 11:11
